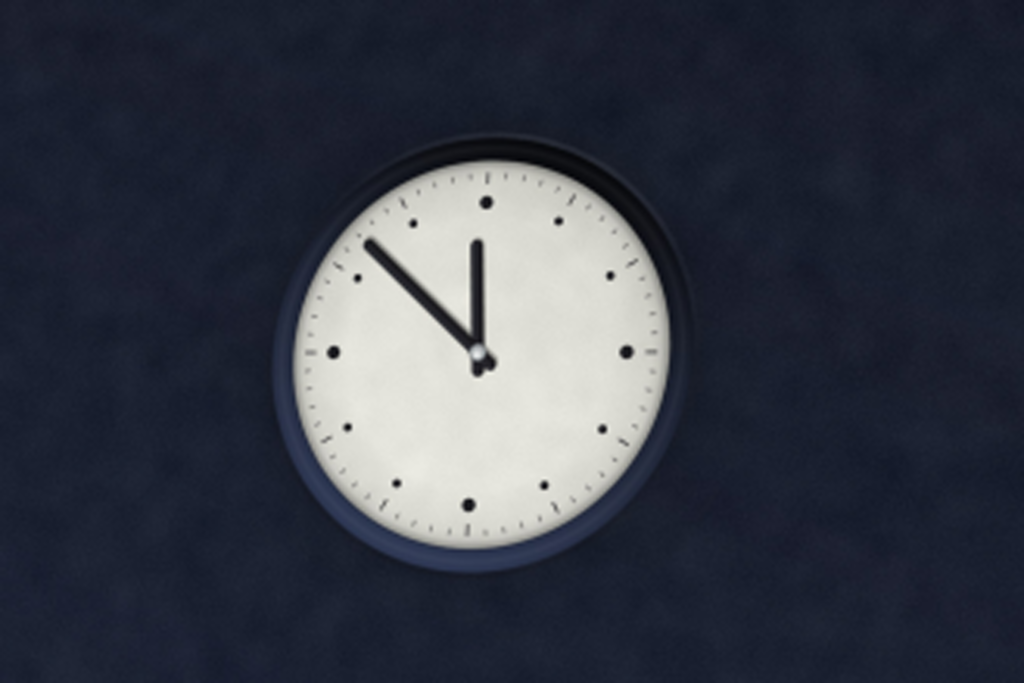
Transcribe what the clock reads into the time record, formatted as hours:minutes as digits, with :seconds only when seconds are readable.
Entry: 11:52
